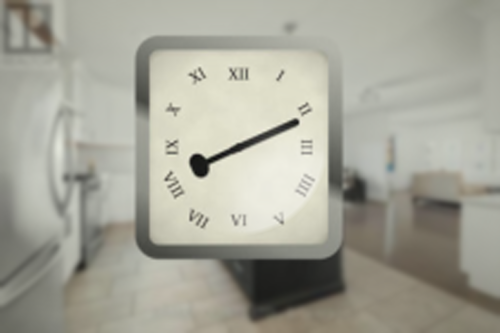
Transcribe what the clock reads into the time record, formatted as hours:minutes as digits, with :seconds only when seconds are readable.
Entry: 8:11
